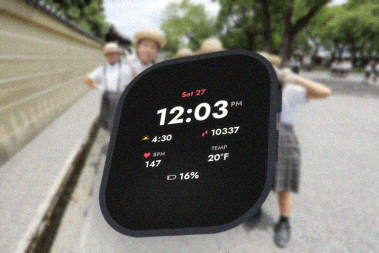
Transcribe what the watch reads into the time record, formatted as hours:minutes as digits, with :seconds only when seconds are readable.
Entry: 12:03
